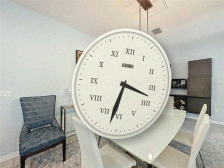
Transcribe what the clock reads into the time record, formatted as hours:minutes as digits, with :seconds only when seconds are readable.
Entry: 3:32
